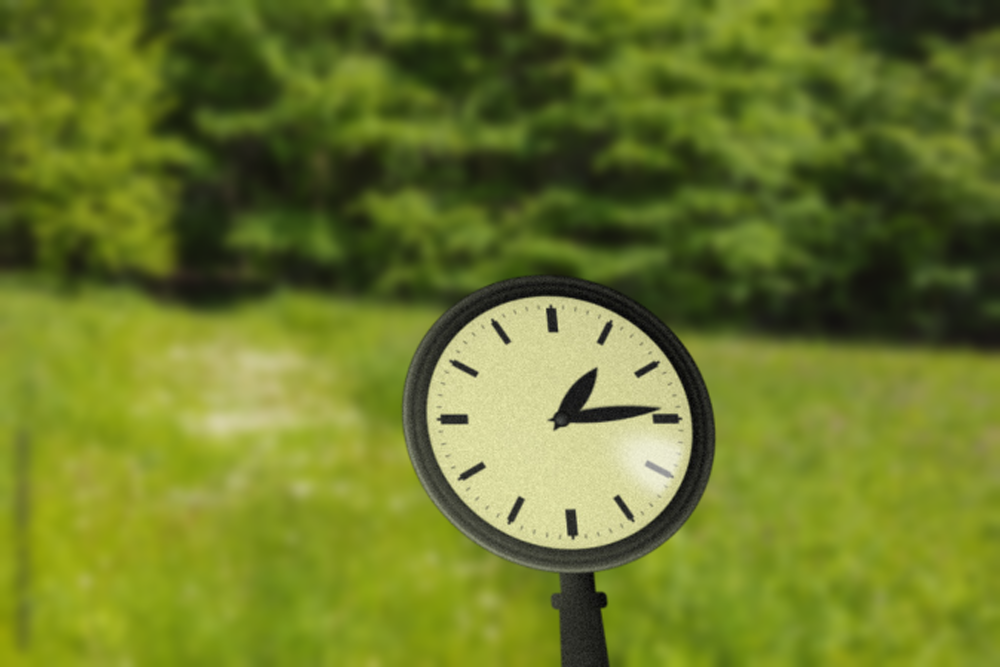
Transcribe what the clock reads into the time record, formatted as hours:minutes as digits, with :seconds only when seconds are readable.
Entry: 1:14
